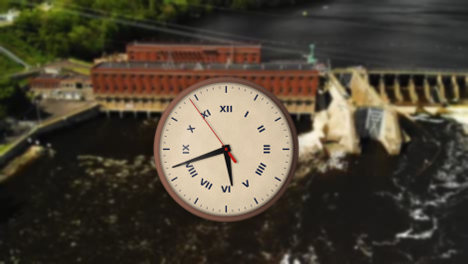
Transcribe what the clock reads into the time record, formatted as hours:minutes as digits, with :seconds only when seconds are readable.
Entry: 5:41:54
